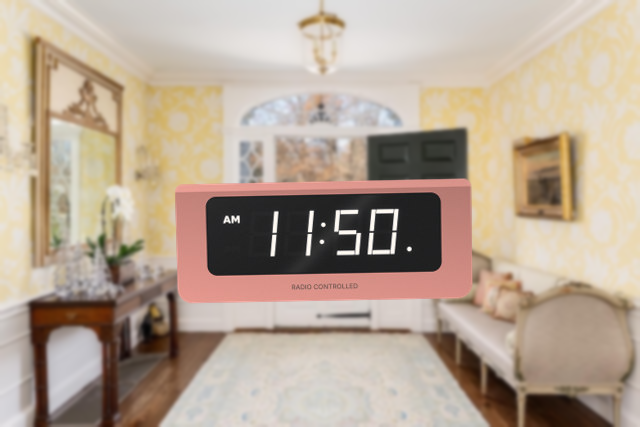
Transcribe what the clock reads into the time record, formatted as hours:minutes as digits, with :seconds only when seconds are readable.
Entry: 11:50
